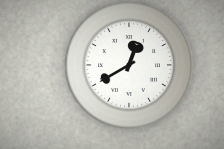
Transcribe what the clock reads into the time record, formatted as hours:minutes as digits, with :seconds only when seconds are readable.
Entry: 12:40
